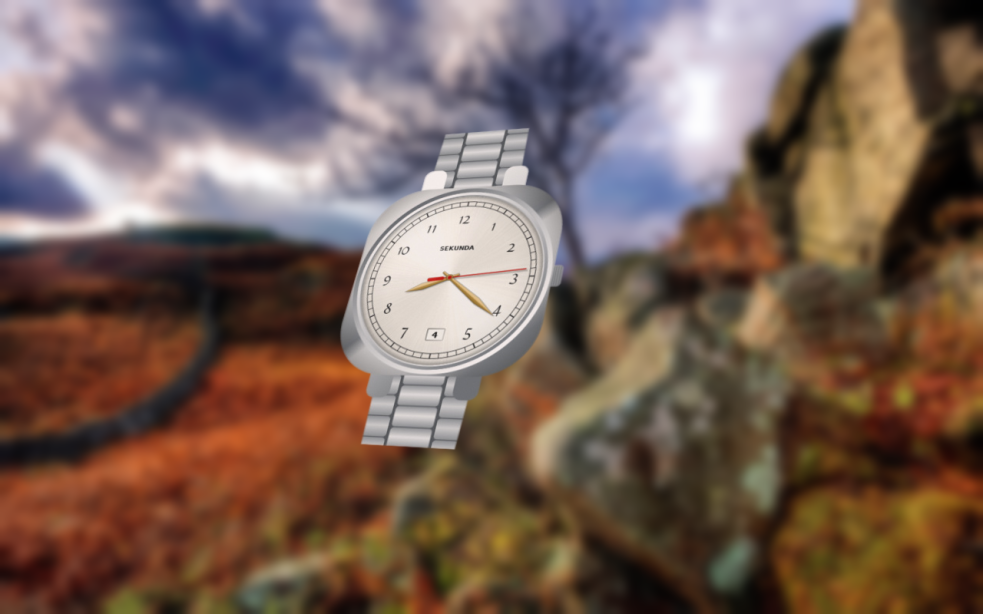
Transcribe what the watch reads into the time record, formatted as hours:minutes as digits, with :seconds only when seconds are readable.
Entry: 8:21:14
